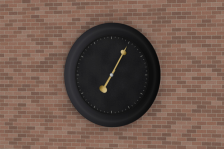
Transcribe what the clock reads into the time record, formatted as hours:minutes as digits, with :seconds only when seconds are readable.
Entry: 7:05
